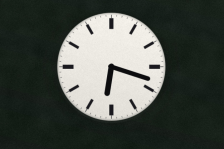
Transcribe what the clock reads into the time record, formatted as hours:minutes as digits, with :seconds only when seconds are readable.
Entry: 6:18
